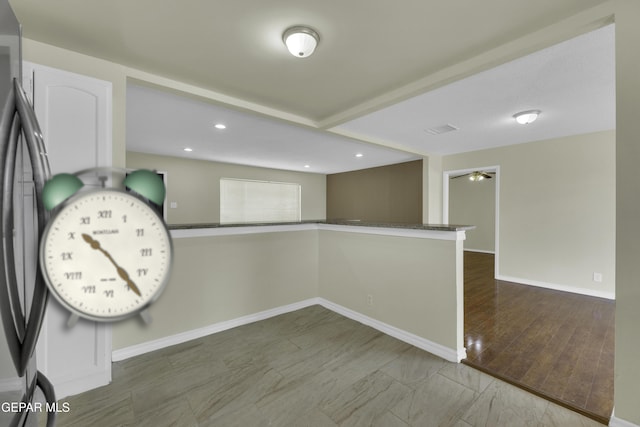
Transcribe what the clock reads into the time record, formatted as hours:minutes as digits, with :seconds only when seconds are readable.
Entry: 10:24
